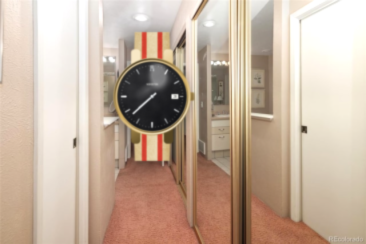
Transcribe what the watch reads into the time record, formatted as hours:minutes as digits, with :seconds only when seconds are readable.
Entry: 7:38
